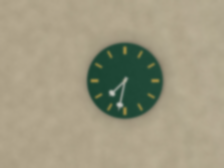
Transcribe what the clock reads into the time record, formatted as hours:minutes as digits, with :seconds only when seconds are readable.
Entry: 7:32
